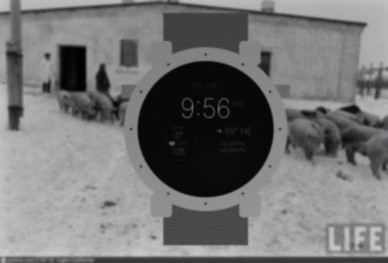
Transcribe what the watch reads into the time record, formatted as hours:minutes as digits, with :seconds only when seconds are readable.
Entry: 9:56
